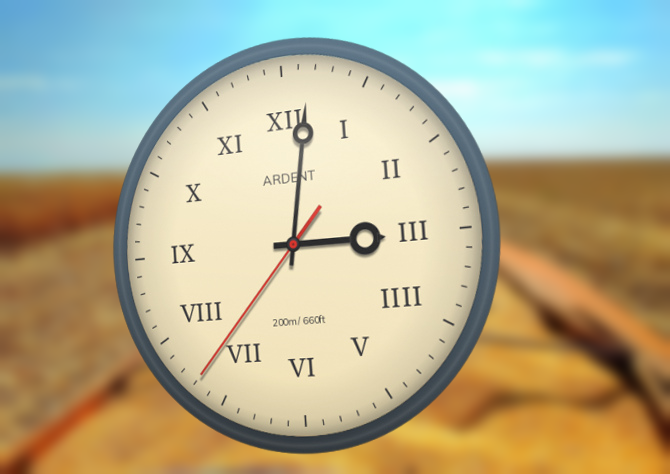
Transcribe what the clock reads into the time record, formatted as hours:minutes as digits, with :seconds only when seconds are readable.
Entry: 3:01:37
